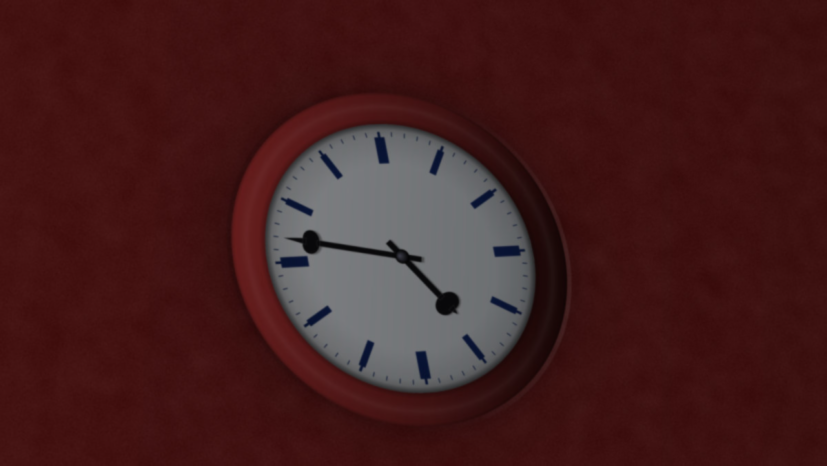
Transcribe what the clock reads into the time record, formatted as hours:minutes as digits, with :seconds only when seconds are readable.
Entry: 4:47
